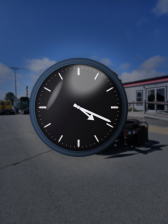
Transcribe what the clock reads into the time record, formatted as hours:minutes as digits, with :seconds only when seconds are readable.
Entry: 4:19
